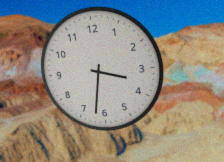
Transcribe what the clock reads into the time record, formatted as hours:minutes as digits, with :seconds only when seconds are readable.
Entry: 3:32
